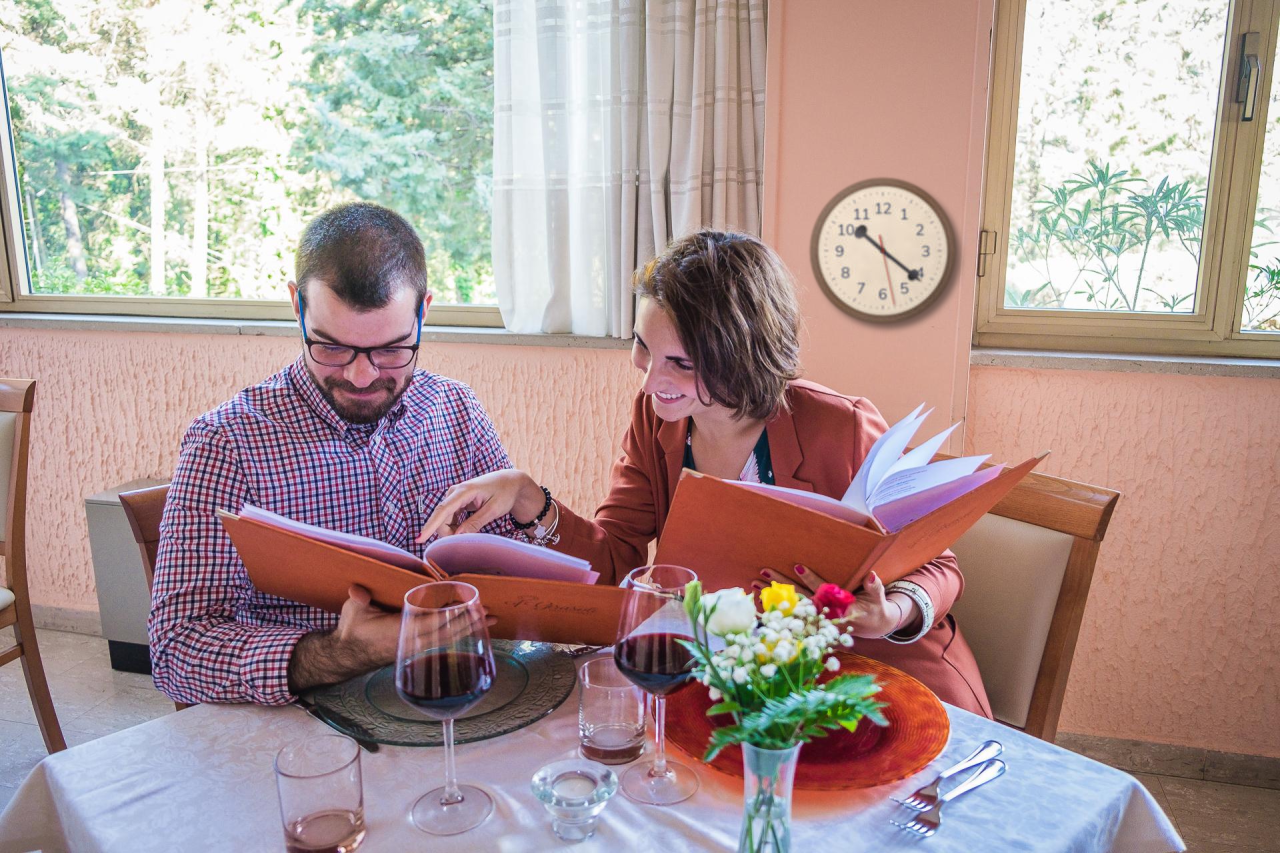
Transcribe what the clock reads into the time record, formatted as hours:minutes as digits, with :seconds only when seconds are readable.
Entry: 10:21:28
